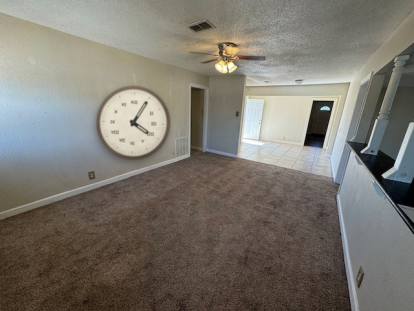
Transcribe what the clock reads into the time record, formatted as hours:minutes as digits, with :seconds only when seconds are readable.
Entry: 4:05
